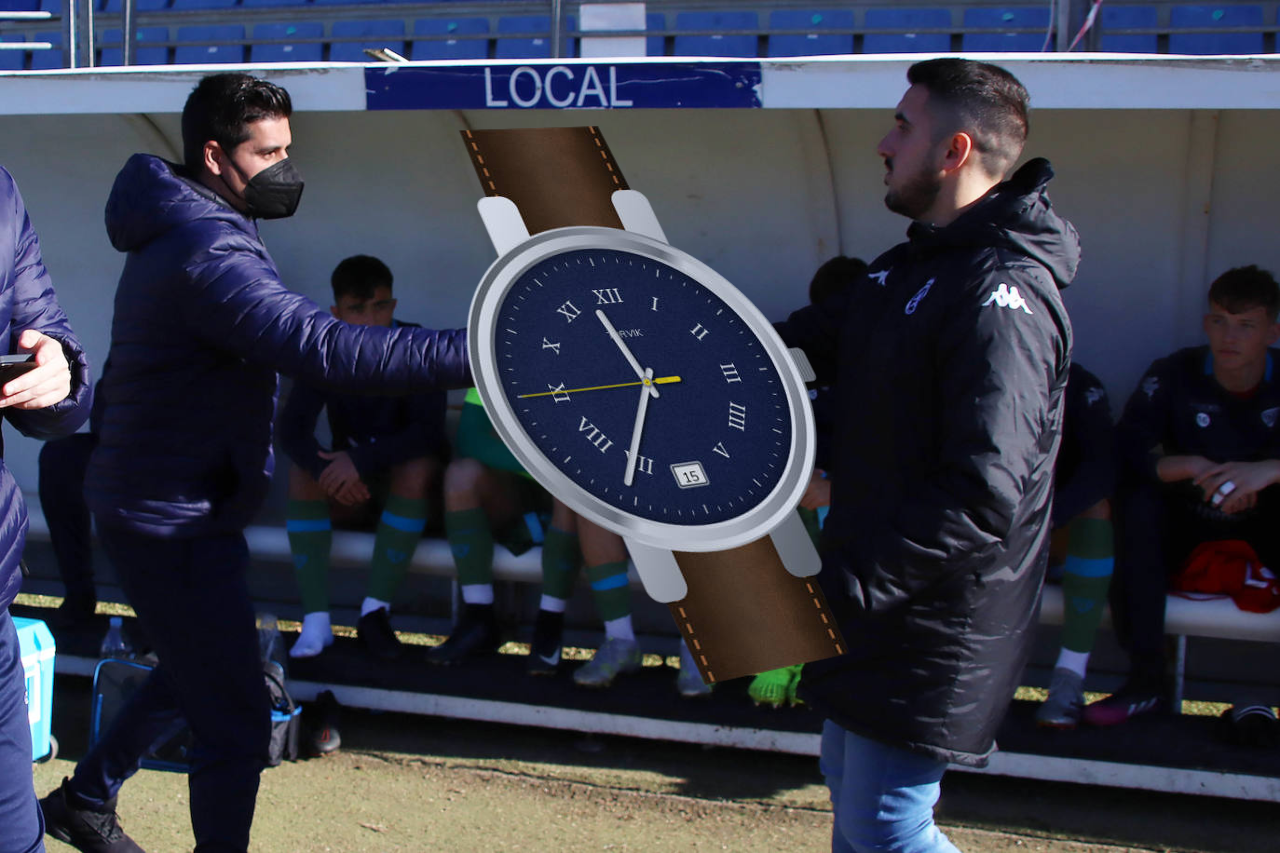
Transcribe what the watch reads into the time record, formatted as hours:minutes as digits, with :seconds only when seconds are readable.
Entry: 11:35:45
